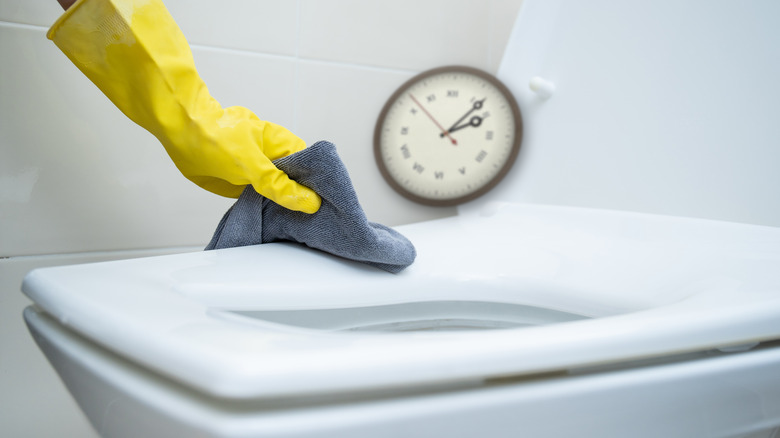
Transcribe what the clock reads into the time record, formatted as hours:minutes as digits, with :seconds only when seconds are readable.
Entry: 2:06:52
